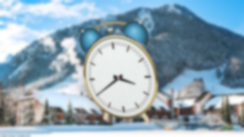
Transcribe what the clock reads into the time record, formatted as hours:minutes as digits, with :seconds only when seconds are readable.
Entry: 3:40
